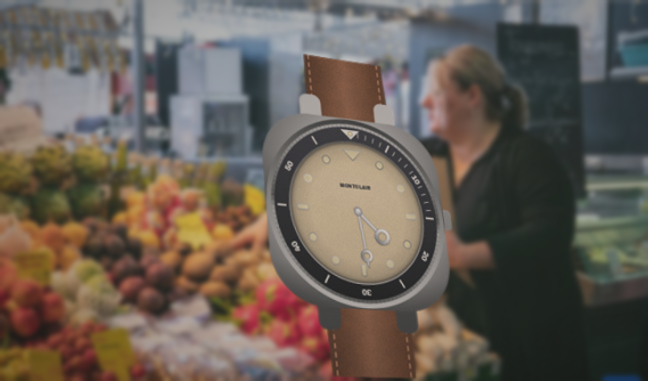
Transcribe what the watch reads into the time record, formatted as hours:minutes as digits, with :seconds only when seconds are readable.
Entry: 4:29
